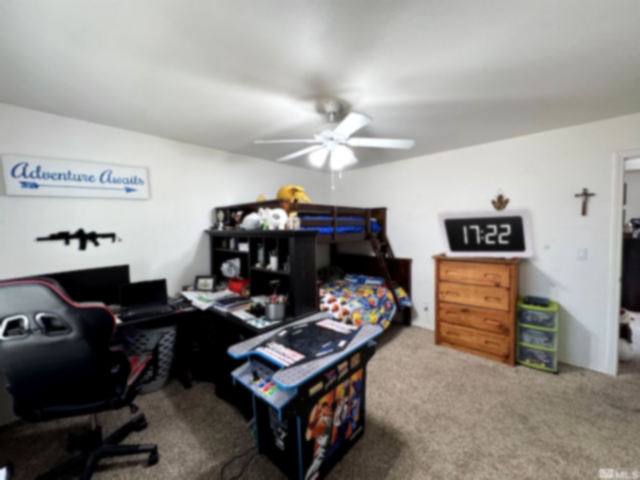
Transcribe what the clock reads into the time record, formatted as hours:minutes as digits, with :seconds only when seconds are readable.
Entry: 17:22
